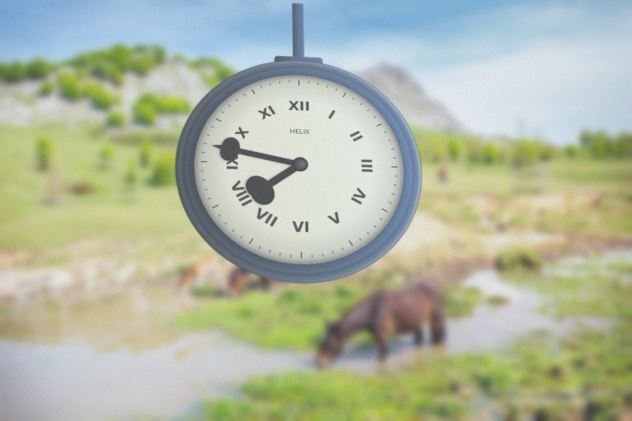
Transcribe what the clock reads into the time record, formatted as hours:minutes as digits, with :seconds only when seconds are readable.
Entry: 7:47
